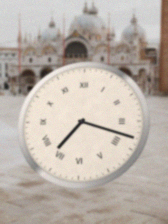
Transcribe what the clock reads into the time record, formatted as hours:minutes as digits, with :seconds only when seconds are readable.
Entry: 7:18
